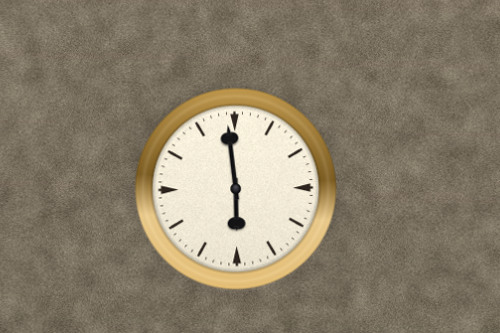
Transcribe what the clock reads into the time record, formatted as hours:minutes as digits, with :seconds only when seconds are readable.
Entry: 5:59
